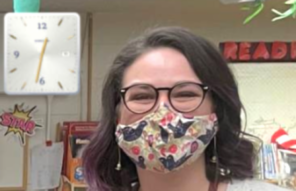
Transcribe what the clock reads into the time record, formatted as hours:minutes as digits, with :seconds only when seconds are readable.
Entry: 12:32
